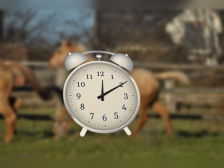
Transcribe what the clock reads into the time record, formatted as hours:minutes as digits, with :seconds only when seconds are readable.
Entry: 12:10
